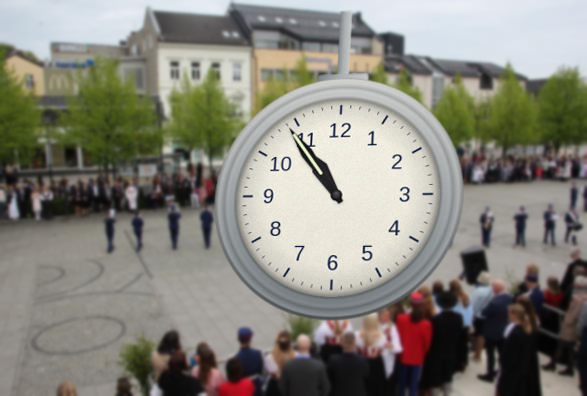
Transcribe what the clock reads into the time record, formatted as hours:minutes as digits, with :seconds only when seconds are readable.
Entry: 10:54
